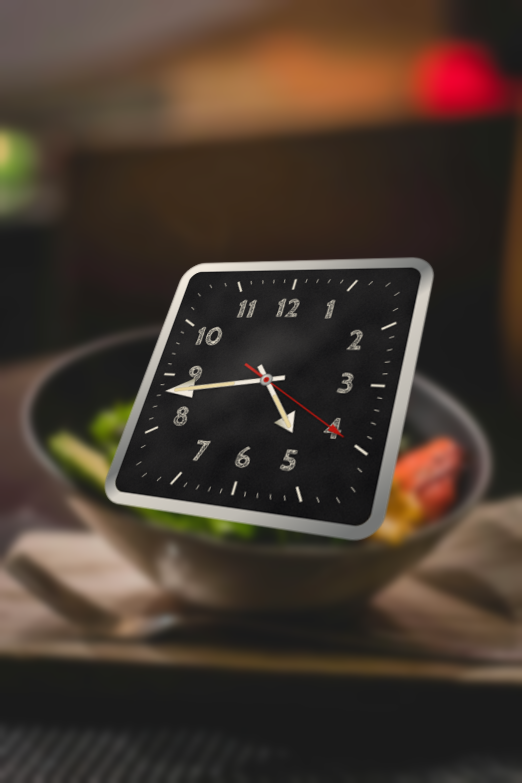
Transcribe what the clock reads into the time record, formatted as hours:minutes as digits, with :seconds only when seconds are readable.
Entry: 4:43:20
